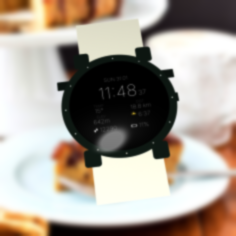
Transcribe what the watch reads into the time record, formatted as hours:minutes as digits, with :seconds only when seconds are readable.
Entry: 11:48
